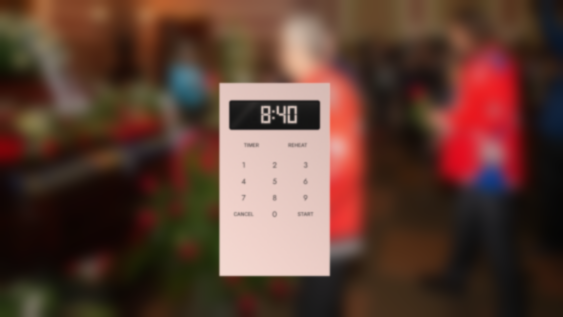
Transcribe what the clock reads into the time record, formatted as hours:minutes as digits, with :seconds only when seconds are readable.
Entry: 8:40
